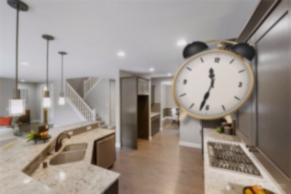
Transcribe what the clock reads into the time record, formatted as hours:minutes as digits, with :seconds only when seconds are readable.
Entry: 11:32
